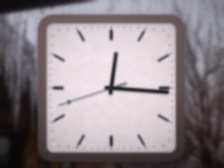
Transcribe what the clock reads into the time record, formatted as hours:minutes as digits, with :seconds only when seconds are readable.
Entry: 12:15:42
